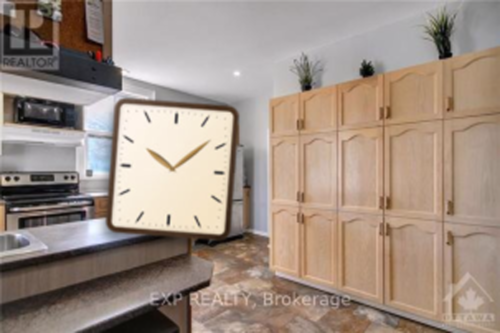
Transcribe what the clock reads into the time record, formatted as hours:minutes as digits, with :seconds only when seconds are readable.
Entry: 10:08
